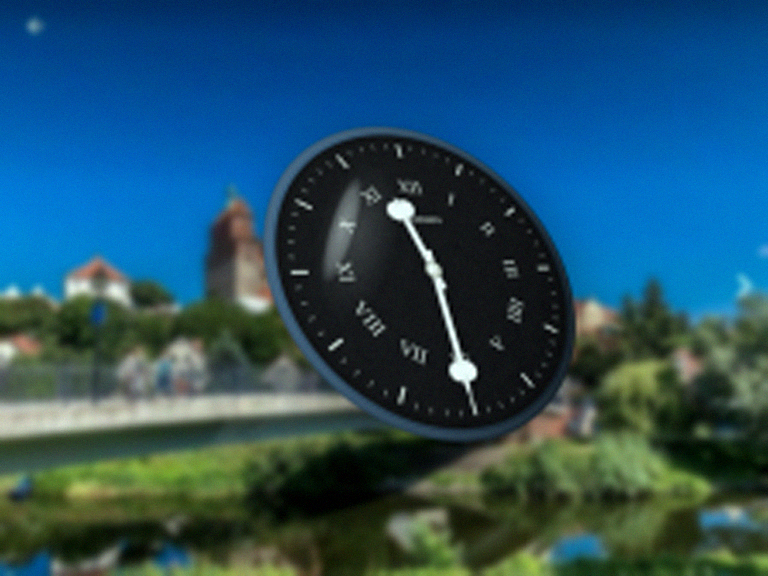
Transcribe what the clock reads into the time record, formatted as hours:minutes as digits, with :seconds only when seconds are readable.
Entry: 11:30
